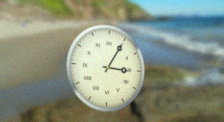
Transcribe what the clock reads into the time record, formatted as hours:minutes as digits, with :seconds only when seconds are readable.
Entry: 3:05
